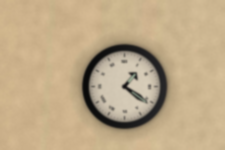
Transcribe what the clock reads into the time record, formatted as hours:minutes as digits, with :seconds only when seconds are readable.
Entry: 1:21
